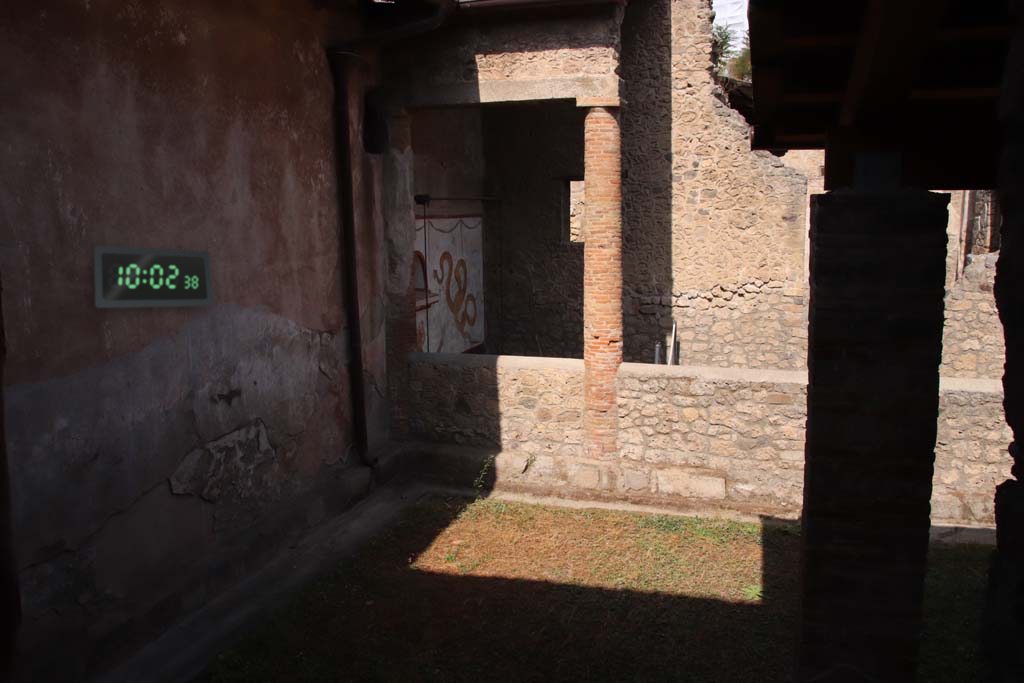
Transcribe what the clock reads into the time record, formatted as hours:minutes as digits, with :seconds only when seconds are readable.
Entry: 10:02:38
